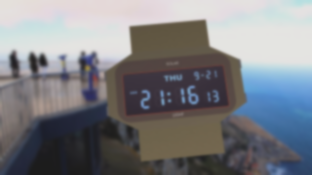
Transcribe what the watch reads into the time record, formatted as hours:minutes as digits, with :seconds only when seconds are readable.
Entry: 21:16:13
